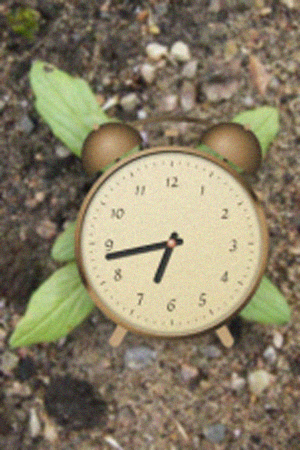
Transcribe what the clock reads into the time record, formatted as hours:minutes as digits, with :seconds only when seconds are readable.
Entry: 6:43
